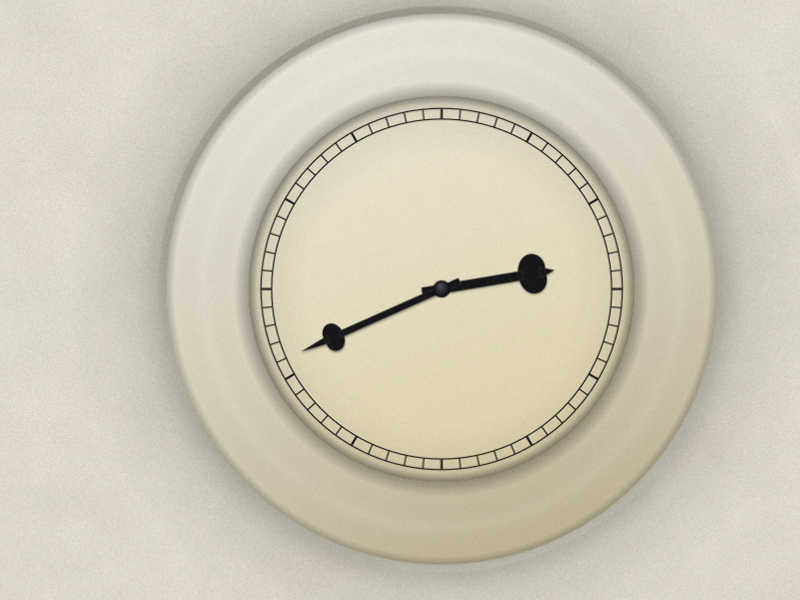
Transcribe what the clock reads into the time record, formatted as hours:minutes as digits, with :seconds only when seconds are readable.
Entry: 2:41
